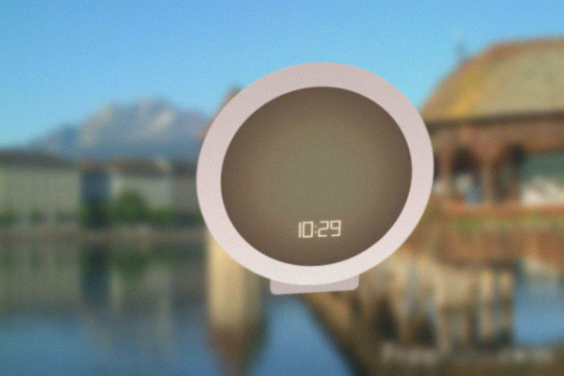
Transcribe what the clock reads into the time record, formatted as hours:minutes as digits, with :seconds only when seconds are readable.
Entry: 10:29
